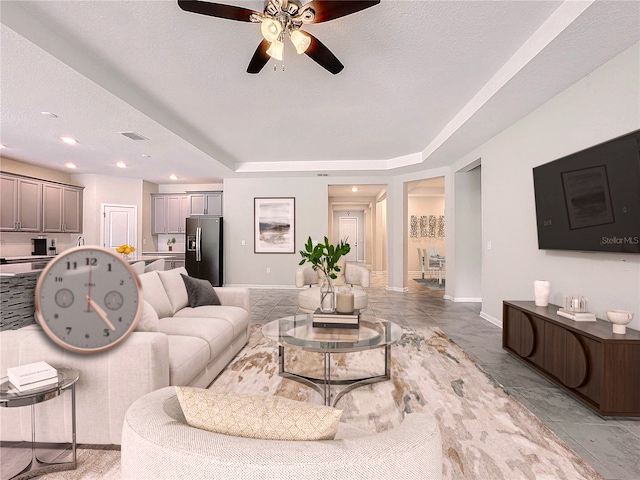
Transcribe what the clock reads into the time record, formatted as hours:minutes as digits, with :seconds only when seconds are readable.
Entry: 4:23
